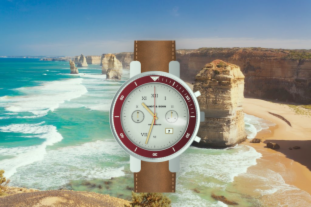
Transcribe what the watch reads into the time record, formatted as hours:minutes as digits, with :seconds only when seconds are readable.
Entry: 10:33
